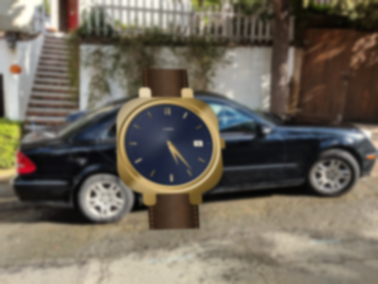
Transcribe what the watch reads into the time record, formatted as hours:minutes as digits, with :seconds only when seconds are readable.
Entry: 5:24
